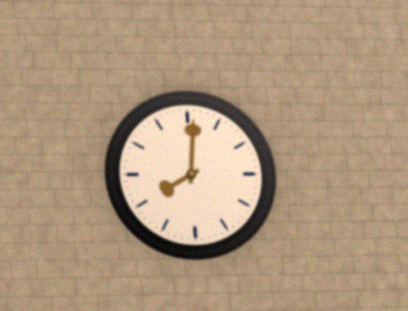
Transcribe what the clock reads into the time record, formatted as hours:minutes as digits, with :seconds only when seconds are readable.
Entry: 8:01
